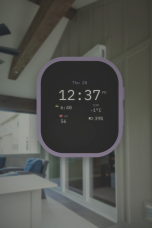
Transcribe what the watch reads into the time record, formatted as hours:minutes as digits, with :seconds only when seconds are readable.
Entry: 12:37
